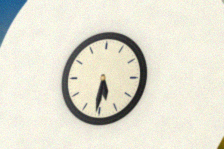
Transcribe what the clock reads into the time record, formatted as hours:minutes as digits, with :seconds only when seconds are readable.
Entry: 5:31
